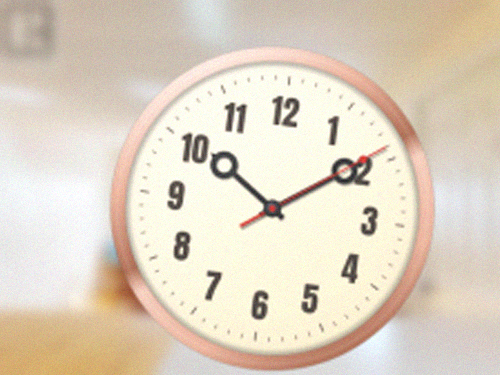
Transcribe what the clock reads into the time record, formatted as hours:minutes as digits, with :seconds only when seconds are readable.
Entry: 10:09:09
